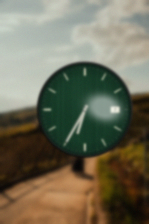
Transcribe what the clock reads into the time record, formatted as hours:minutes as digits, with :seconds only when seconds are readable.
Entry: 6:35
